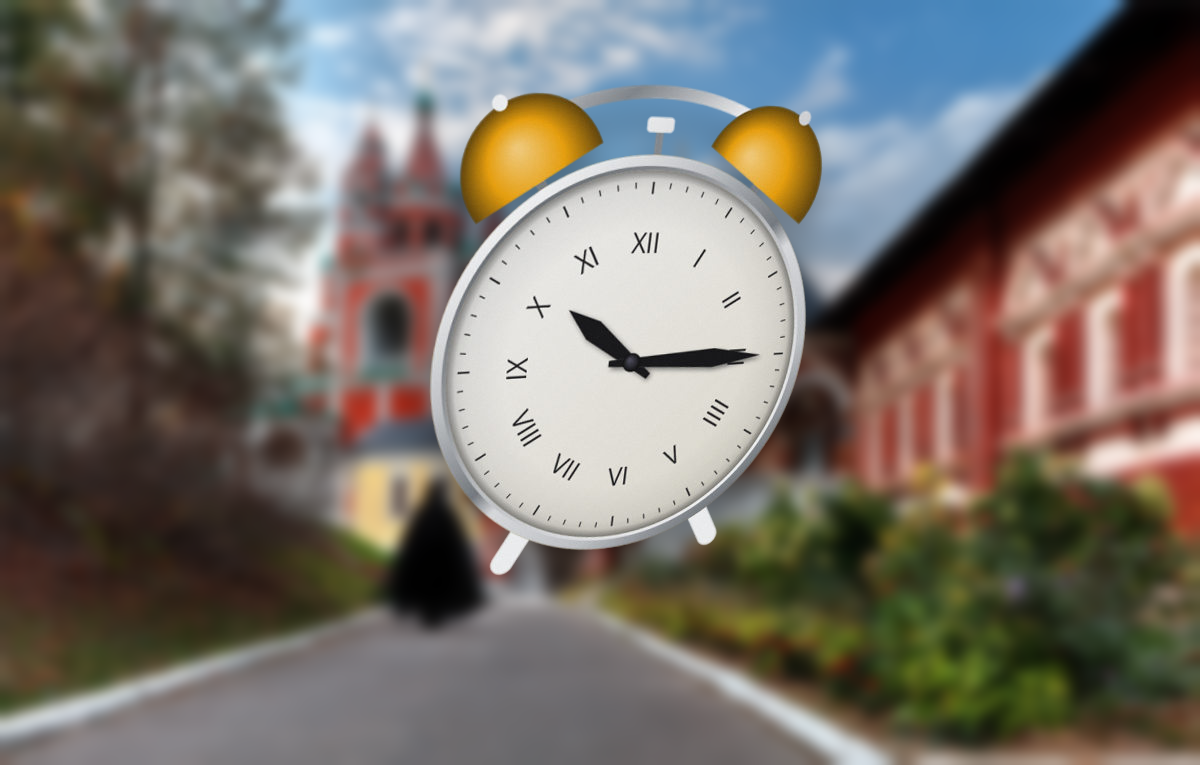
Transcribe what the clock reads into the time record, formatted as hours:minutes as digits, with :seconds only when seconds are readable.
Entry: 10:15
